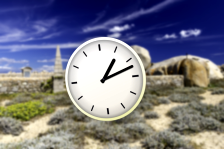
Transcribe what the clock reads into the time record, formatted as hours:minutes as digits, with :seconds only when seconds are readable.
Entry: 1:12
